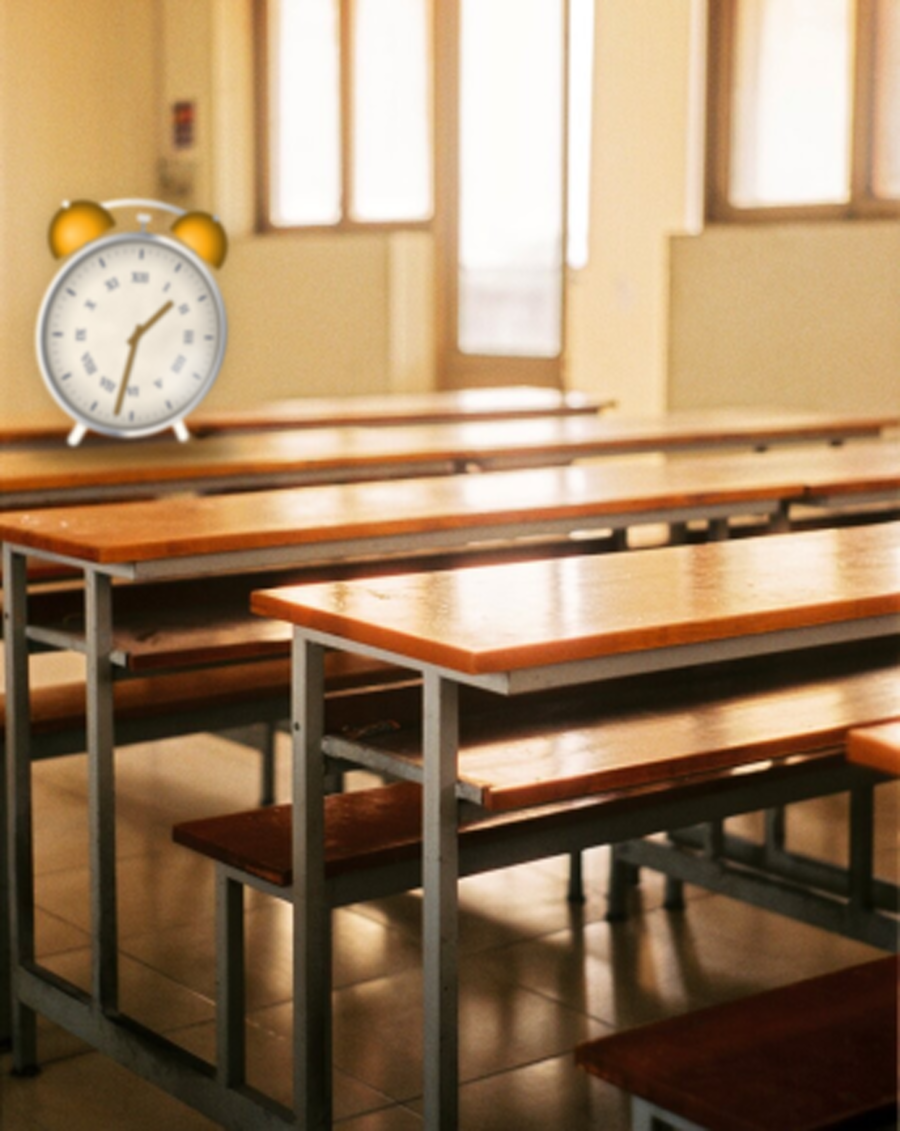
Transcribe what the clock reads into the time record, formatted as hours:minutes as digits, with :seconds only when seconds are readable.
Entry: 1:32
